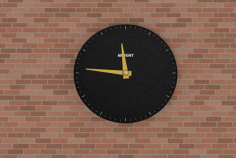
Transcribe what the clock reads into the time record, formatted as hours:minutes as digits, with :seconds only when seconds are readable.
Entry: 11:46
